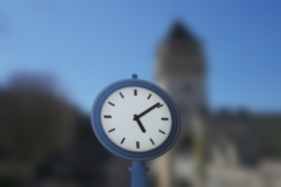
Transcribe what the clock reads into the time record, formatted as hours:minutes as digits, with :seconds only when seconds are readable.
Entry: 5:09
